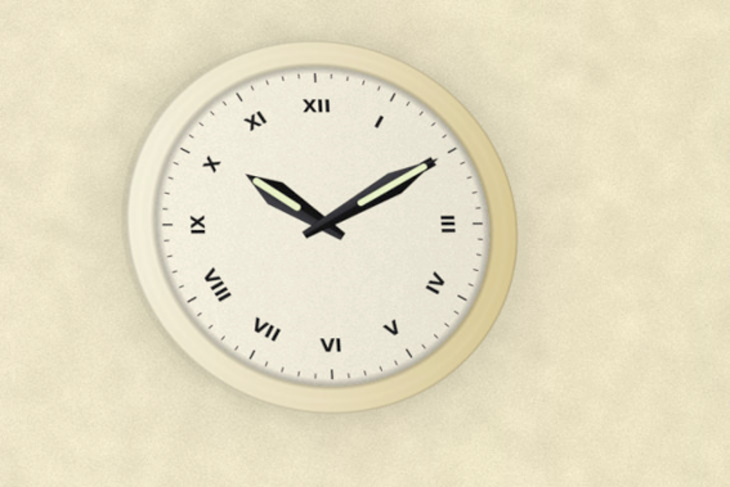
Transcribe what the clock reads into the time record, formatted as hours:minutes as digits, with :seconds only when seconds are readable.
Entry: 10:10
